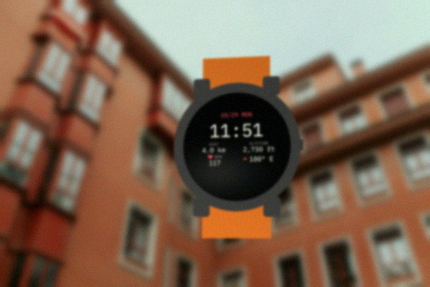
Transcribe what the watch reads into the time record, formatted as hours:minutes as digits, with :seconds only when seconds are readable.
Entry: 11:51
